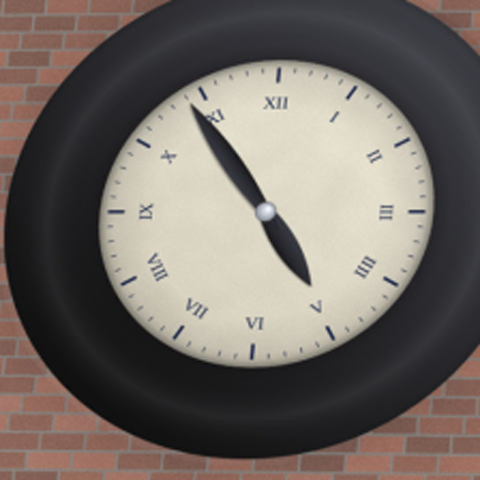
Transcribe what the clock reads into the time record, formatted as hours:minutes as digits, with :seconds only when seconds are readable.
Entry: 4:54
